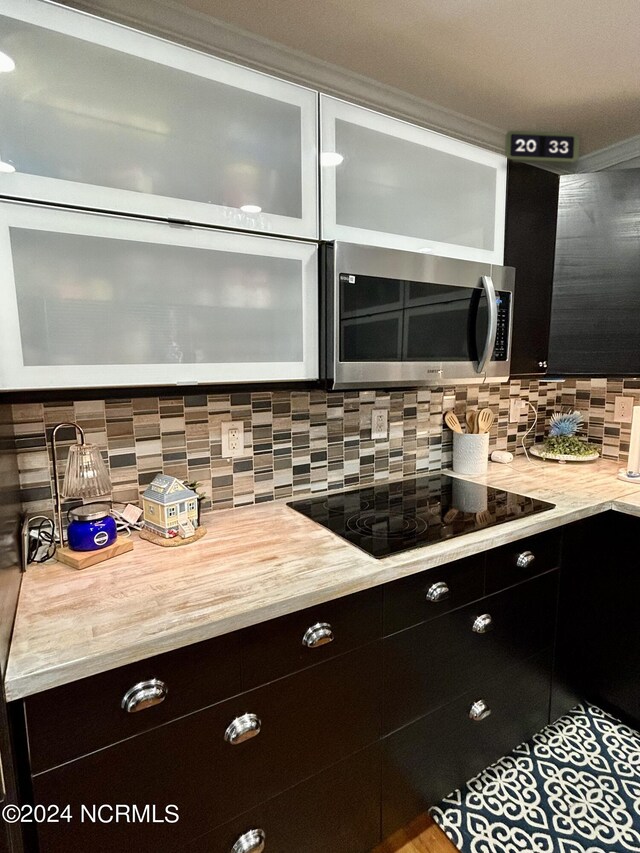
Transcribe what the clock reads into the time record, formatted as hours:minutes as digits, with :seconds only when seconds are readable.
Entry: 20:33
